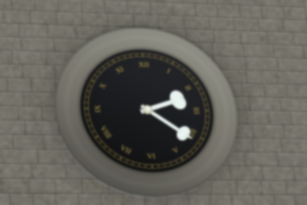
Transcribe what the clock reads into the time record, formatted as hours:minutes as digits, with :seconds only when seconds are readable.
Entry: 2:21
